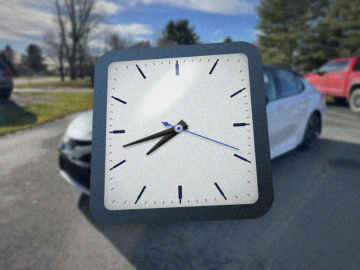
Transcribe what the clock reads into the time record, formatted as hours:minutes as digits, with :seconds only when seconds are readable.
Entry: 7:42:19
